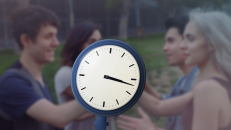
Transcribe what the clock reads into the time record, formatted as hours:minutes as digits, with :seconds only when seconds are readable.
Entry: 3:17
